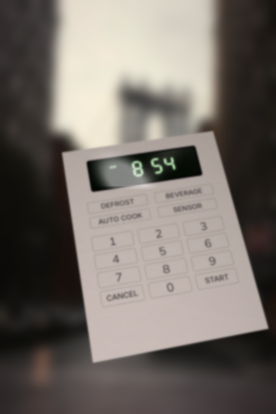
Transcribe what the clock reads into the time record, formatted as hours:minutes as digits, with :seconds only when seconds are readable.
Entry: 8:54
